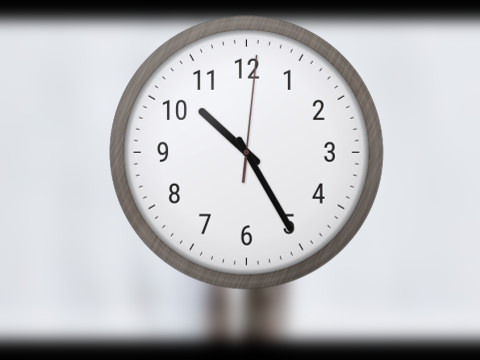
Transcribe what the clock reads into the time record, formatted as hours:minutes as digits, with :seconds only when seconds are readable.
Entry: 10:25:01
